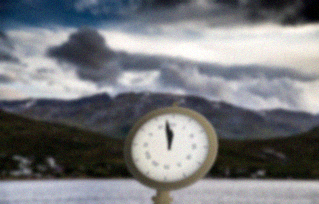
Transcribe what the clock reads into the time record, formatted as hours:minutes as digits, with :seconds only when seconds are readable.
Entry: 11:58
